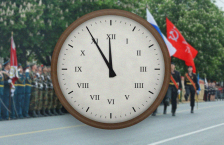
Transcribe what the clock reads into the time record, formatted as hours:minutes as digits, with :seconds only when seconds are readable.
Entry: 11:55
